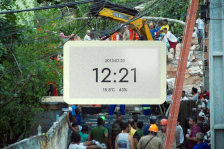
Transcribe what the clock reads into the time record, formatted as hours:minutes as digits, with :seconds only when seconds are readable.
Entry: 12:21
